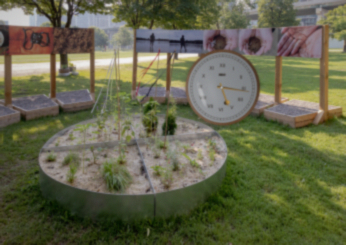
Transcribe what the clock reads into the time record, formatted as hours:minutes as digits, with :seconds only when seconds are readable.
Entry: 5:16
